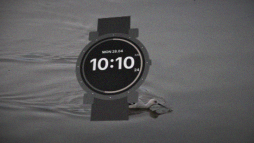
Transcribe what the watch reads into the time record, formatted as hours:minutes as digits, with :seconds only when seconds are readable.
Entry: 10:10
